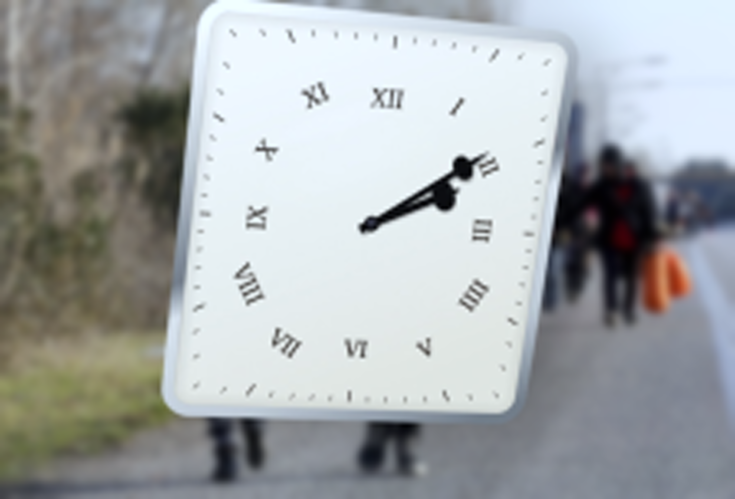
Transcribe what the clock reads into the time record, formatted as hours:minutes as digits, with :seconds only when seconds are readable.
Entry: 2:09
